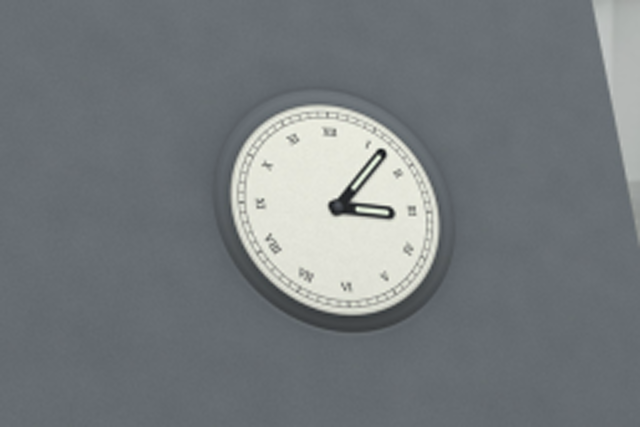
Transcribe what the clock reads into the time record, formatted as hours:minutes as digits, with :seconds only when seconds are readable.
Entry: 3:07
